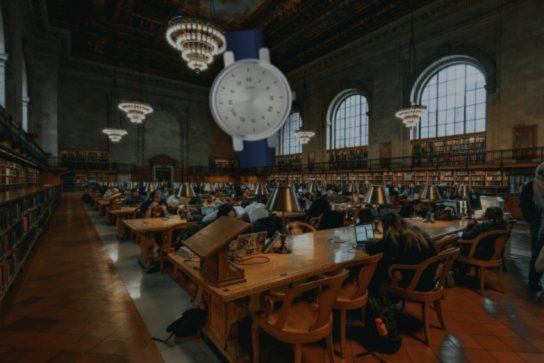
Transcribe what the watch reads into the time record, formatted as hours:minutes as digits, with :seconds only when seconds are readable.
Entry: 8:42
